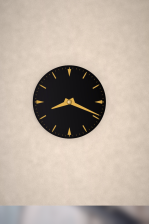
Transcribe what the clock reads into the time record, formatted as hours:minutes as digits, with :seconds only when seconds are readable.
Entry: 8:19
